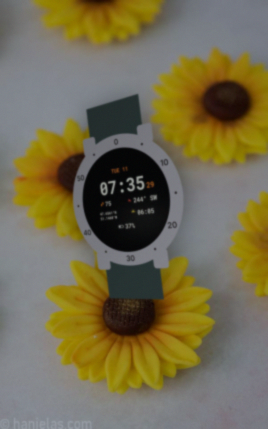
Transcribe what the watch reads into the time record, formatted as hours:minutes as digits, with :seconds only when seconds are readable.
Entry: 7:35
